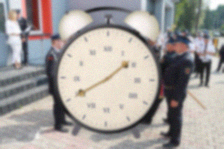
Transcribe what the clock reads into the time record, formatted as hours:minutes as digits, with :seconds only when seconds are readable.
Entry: 1:40
